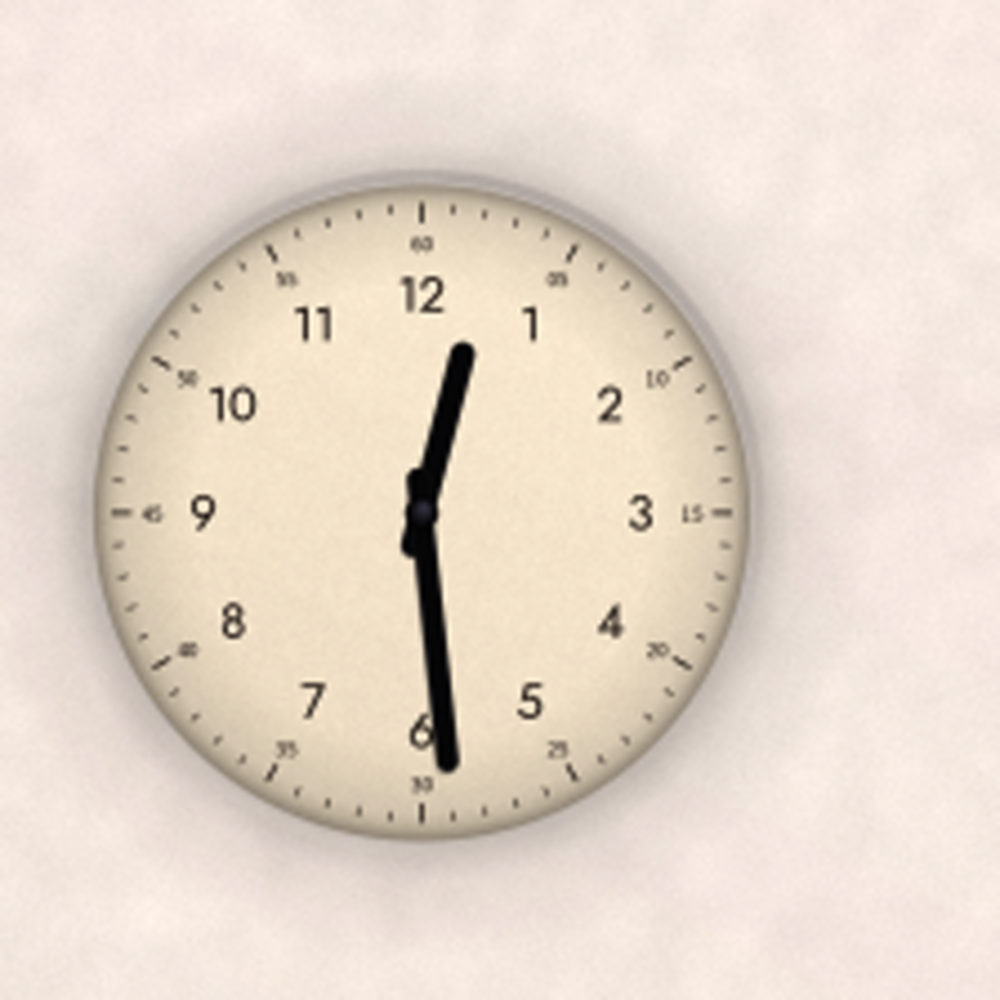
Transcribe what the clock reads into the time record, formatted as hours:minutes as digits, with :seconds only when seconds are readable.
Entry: 12:29
